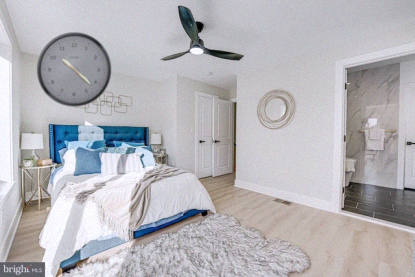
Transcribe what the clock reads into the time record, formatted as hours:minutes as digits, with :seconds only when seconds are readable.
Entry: 10:22
